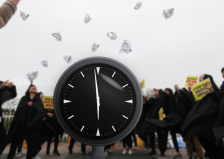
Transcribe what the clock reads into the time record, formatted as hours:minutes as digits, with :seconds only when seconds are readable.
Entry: 5:59
